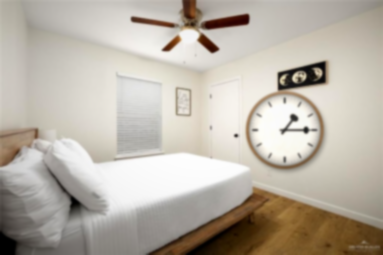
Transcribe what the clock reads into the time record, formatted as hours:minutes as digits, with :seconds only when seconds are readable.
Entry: 1:15
